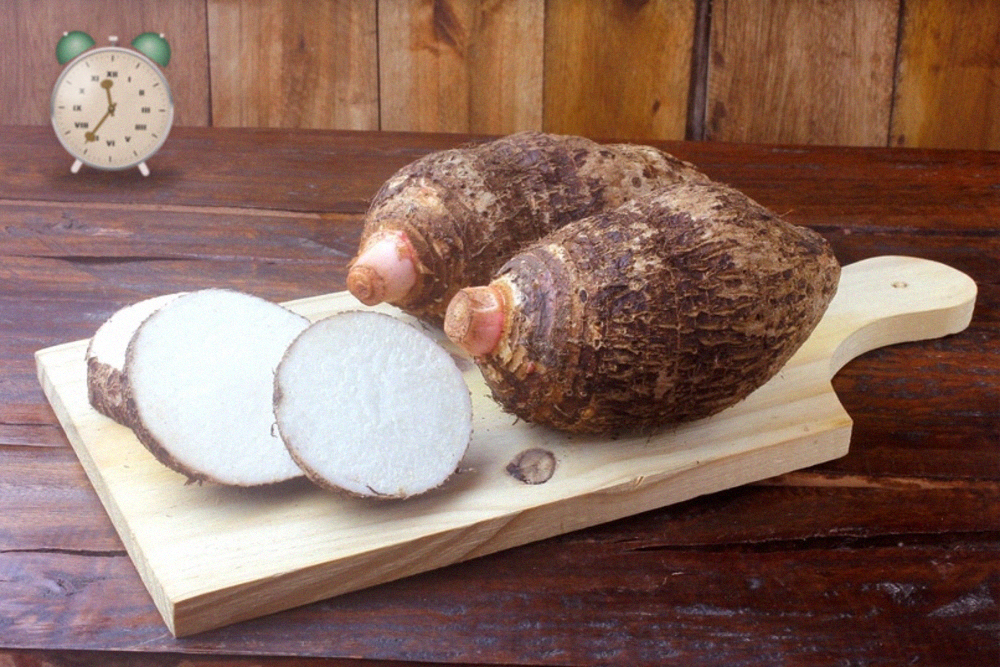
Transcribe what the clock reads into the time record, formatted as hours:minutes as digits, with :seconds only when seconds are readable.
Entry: 11:36
